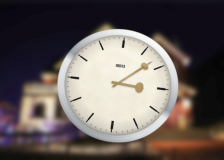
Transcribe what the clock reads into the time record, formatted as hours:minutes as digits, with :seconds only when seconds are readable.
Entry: 3:08
